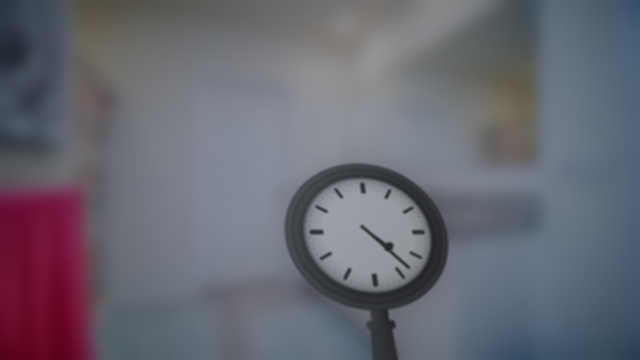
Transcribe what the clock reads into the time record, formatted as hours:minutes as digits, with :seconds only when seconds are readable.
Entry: 4:23
